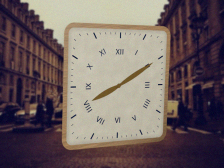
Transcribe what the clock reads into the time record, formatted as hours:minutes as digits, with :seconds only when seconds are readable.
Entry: 8:10
